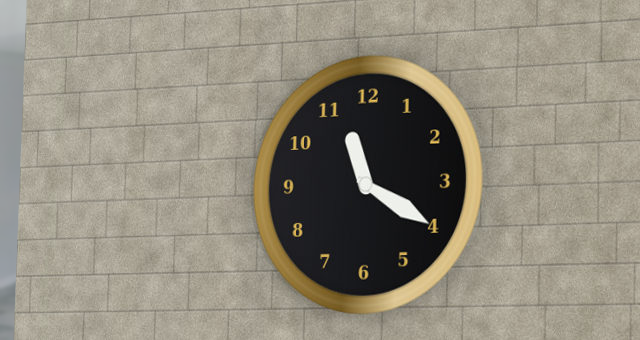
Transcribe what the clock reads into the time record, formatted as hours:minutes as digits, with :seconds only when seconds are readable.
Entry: 11:20
